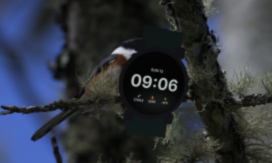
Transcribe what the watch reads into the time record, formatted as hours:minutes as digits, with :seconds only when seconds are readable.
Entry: 9:06
